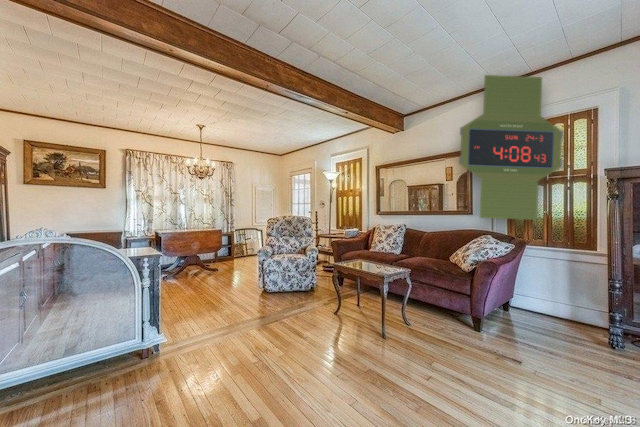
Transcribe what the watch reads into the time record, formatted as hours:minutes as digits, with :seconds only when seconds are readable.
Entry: 4:08
